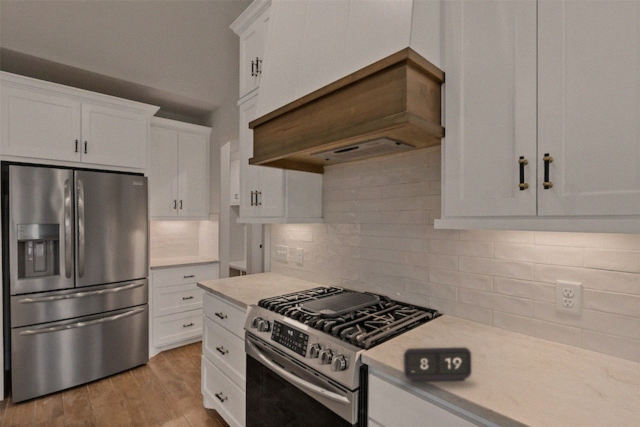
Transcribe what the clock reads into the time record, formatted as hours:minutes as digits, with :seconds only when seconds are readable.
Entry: 8:19
